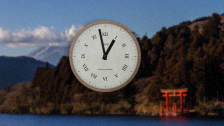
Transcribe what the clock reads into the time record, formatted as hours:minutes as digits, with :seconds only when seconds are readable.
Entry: 12:58
